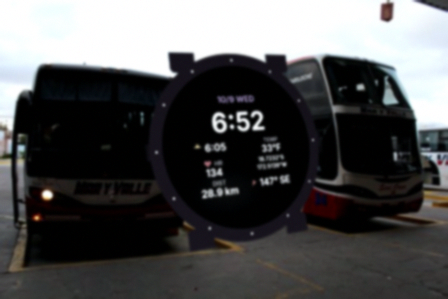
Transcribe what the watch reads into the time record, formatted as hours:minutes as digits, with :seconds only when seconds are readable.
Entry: 6:52
